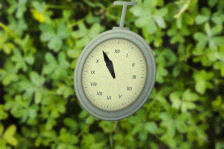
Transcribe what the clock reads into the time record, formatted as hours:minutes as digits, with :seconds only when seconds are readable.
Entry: 10:54
